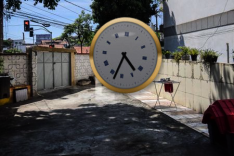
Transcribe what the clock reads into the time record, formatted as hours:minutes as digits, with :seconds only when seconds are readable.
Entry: 4:33
